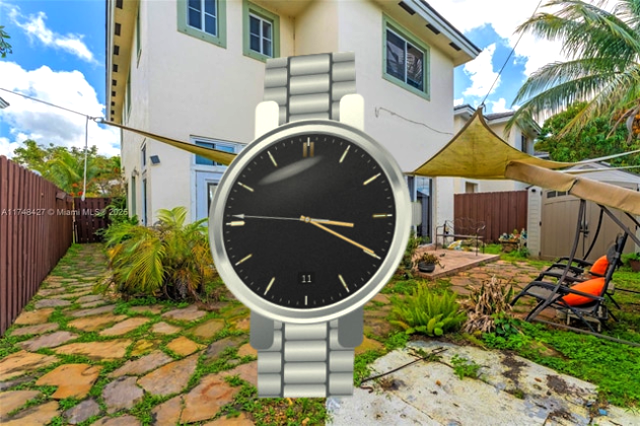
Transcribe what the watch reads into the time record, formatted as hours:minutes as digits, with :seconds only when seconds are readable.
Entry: 3:19:46
